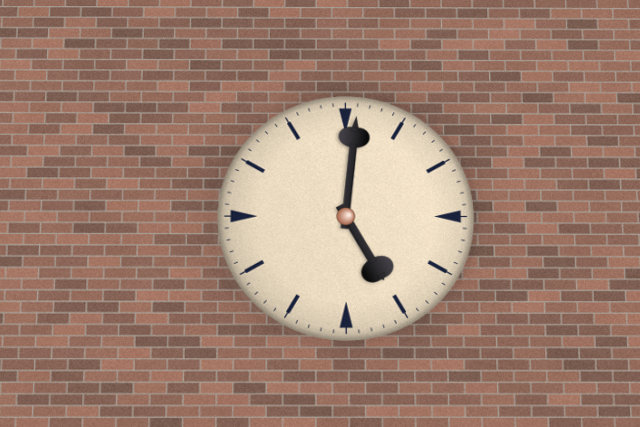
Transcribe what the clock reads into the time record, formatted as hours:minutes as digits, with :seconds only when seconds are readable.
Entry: 5:01
